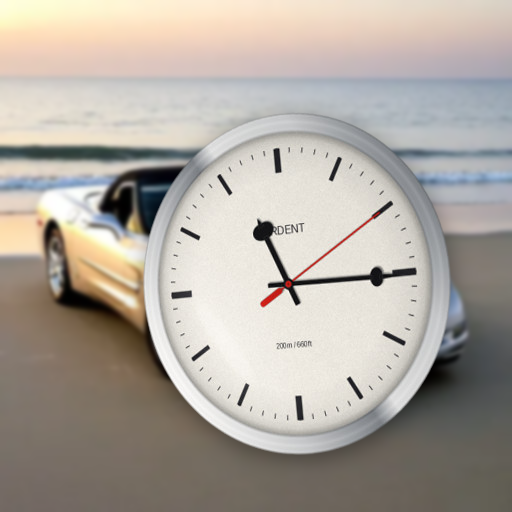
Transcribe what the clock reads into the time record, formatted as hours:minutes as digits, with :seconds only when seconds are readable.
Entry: 11:15:10
